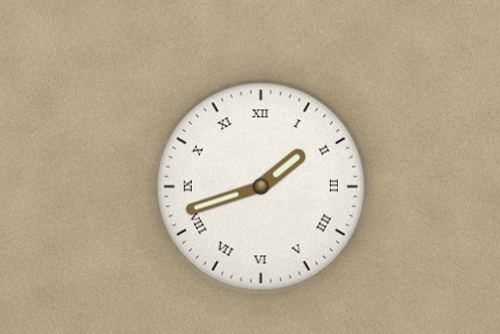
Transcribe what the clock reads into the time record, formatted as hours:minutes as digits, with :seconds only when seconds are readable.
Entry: 1:42
